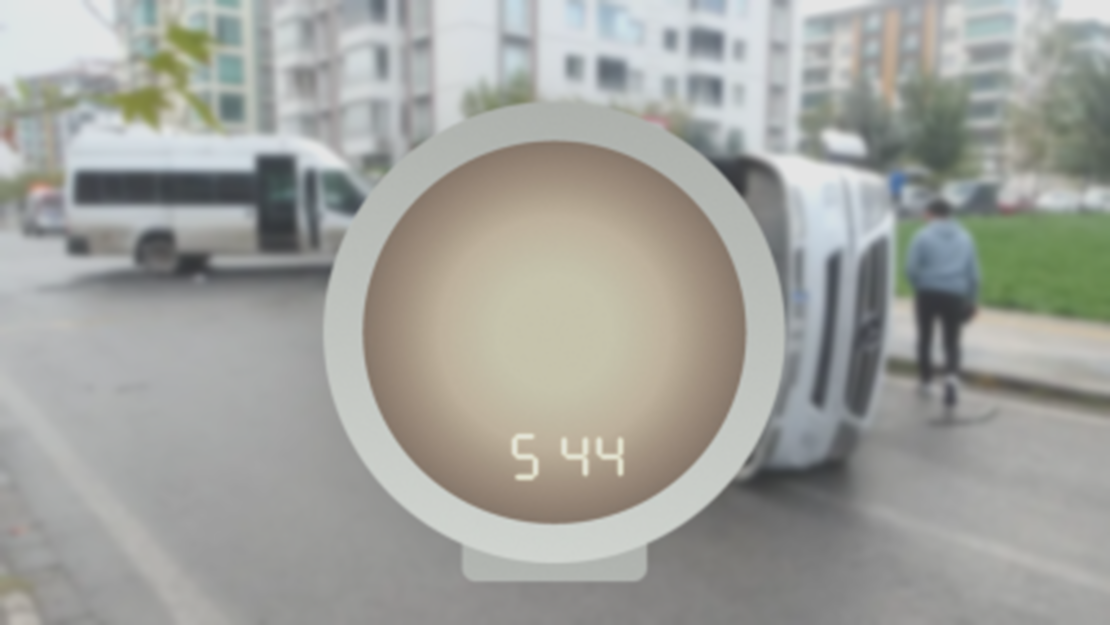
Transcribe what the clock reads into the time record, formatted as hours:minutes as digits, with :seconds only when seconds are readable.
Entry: 5:44
